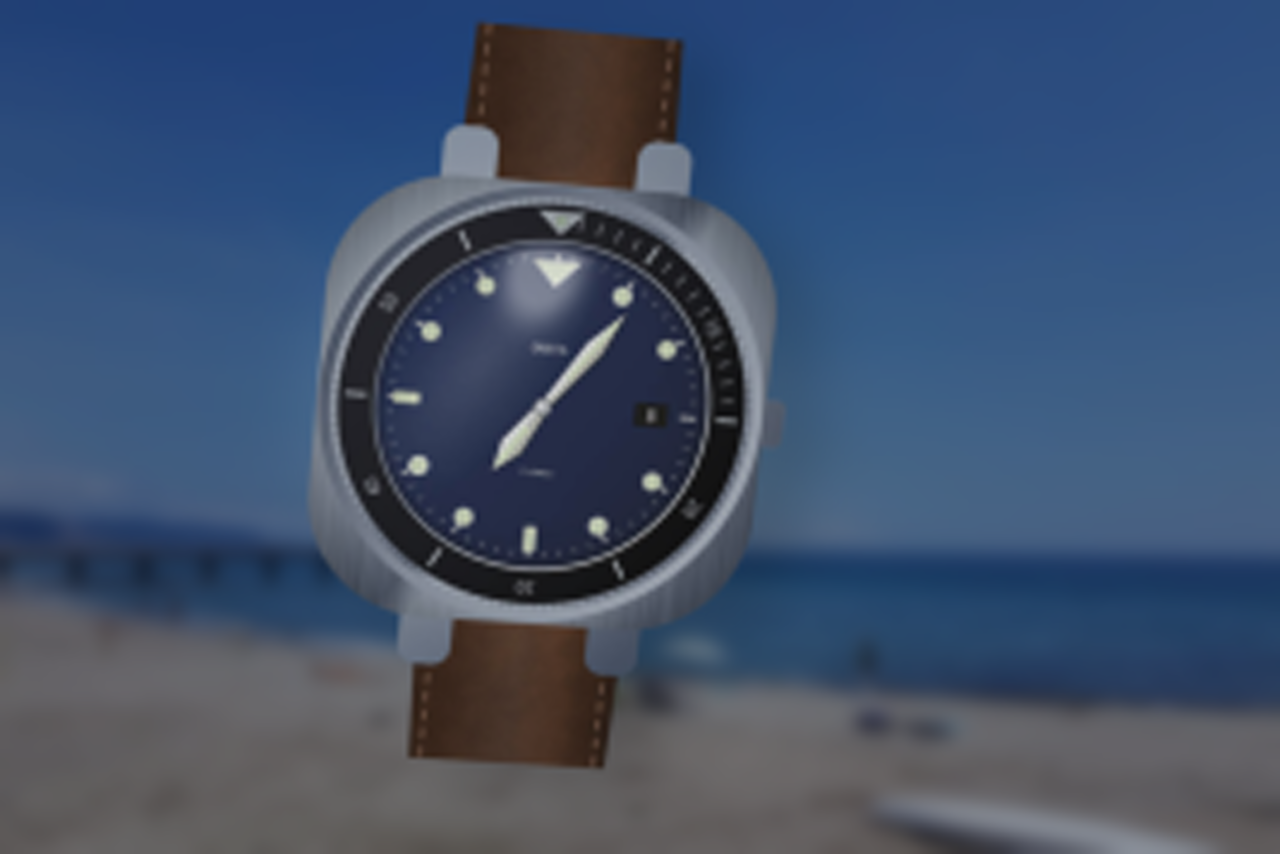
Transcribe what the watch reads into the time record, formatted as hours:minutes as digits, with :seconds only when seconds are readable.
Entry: 7:06
